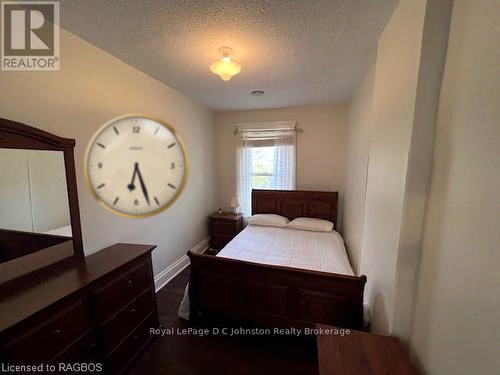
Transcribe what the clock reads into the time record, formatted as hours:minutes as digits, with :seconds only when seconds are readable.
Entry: 6:27
